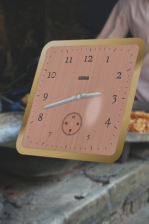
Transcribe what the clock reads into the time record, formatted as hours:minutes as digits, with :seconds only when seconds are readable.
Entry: 2:42
